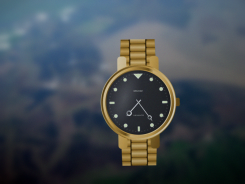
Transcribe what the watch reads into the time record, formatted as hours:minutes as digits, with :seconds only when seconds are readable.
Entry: 7:24
